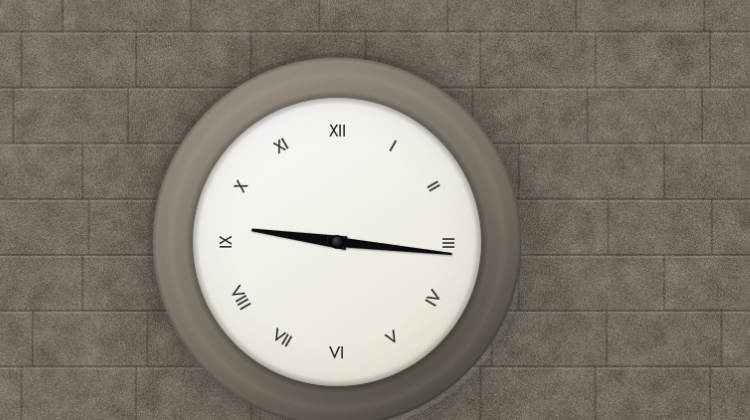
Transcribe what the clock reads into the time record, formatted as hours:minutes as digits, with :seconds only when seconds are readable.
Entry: 9:16
